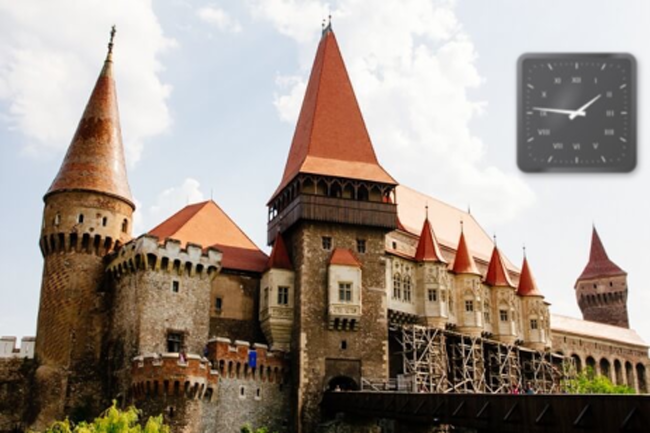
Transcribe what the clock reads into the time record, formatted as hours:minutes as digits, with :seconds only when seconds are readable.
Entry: 1:46
